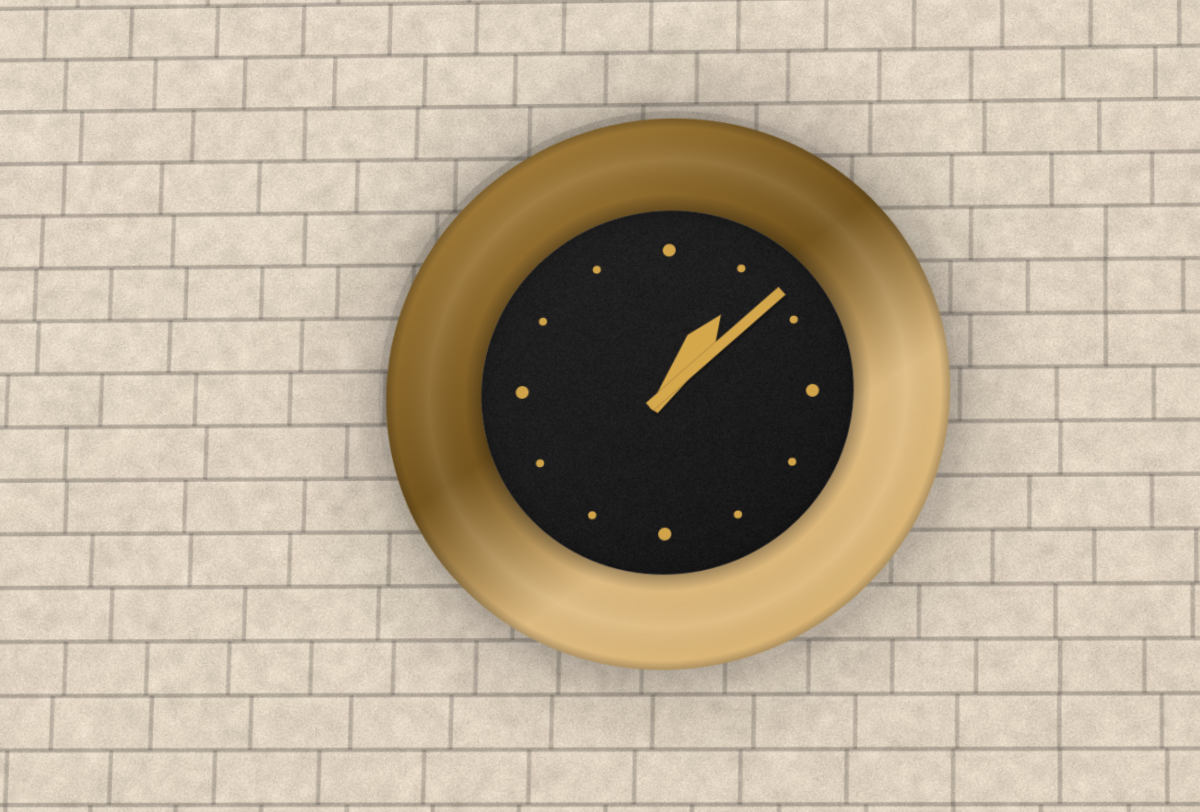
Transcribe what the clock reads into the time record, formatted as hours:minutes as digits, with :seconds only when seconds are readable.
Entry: 1:08
